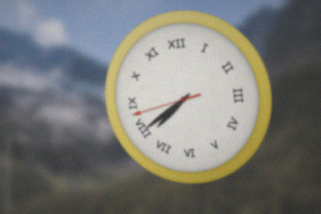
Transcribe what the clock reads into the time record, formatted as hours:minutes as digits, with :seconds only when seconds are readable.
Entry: 7:39:43
